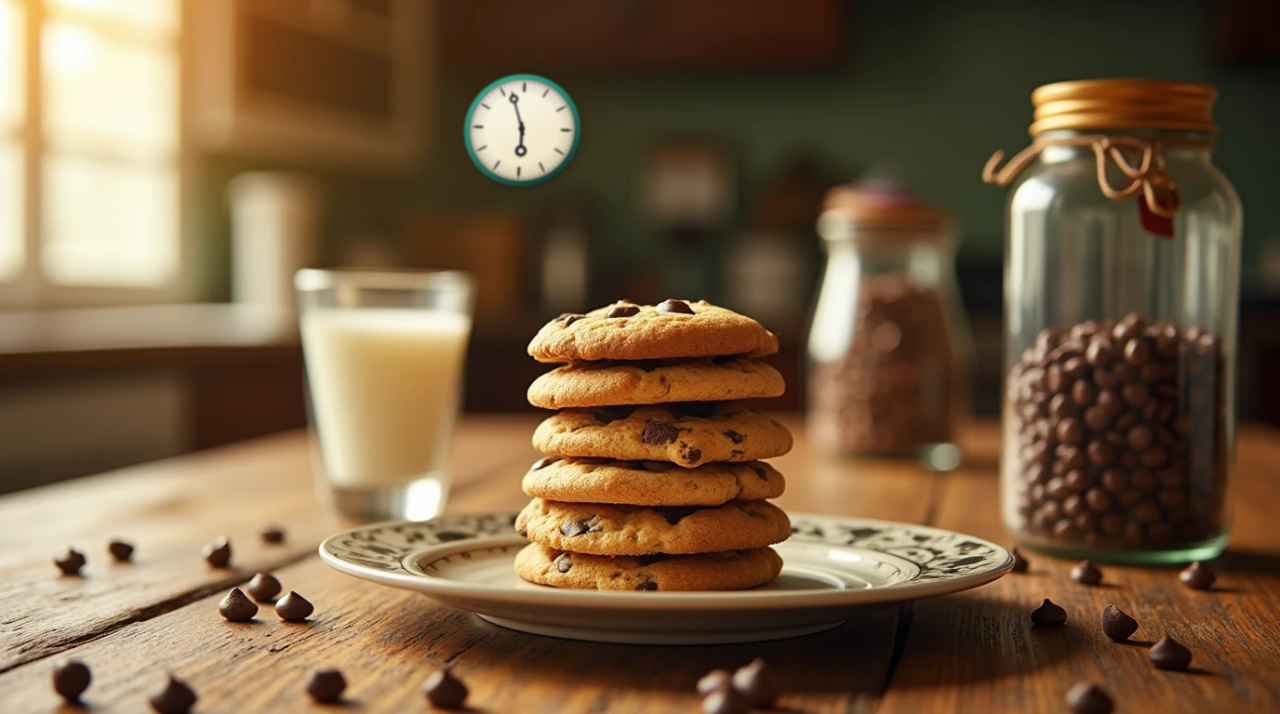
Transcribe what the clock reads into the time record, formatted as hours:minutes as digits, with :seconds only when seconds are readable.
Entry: 5:57
